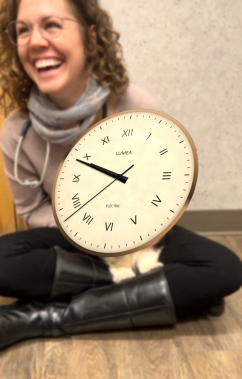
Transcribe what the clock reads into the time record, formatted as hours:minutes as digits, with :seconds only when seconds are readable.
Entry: 9:48:38
